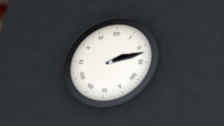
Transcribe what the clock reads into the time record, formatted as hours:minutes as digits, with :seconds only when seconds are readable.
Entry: 2:12
